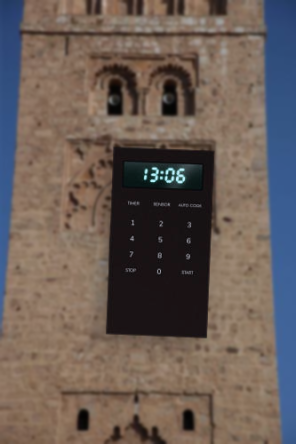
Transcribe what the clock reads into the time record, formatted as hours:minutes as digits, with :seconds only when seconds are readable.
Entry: 13:06
